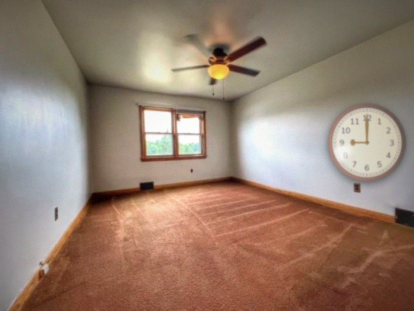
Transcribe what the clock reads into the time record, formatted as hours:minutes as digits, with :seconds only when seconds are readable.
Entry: 9:00
